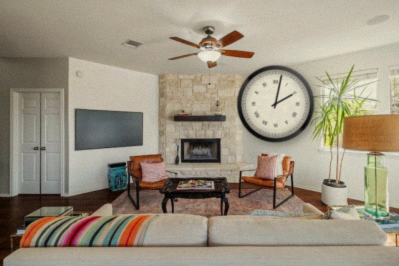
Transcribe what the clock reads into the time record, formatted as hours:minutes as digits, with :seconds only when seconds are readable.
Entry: 2:02
